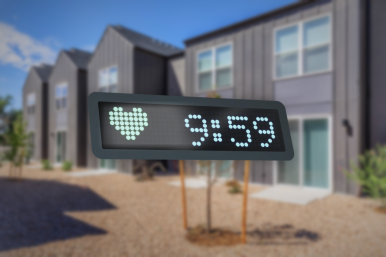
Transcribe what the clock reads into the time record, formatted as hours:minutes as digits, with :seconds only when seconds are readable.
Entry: 9:59
